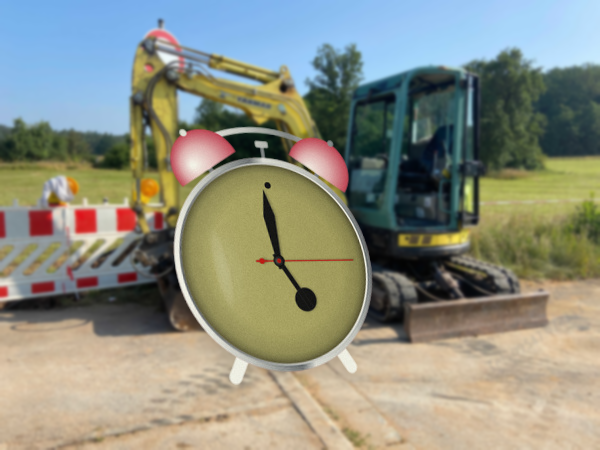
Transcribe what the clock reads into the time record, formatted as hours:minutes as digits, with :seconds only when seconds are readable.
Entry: 4:59:15
